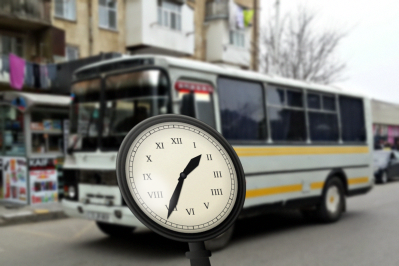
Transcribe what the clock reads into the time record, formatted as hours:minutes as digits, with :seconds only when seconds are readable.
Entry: 1:35
